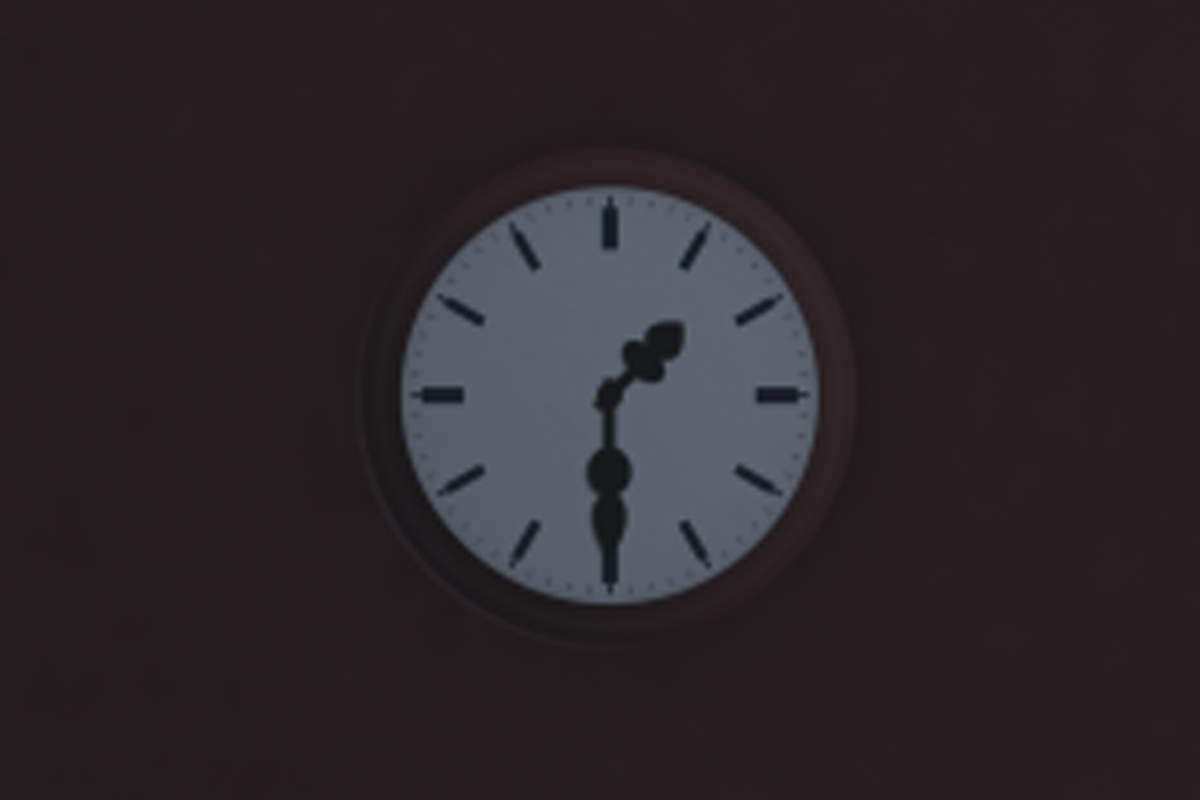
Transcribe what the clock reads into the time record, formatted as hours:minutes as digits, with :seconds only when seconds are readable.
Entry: 1:30
